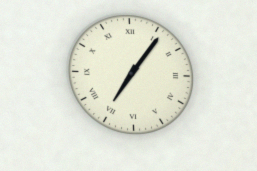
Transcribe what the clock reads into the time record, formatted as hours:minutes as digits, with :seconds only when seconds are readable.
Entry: 7:06
